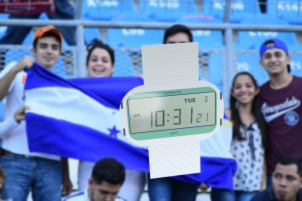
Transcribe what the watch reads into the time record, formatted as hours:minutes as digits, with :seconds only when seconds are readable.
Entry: 10:31:21
